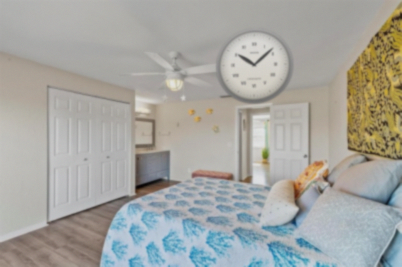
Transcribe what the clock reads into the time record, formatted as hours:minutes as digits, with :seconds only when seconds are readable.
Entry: 10:08
